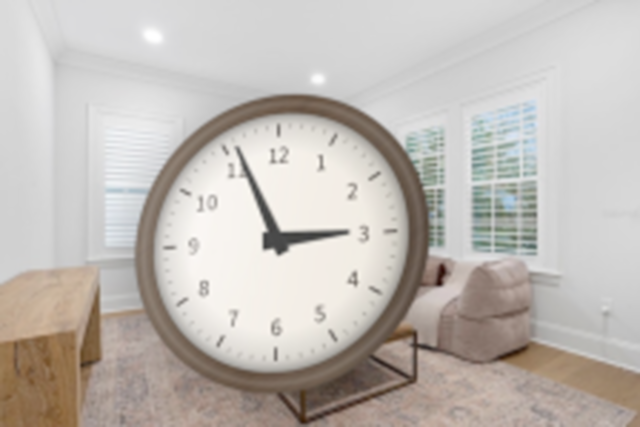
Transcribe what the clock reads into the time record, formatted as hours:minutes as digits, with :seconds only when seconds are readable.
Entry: 2:56
